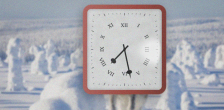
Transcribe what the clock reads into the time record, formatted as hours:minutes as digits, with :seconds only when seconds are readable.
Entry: 7:28
